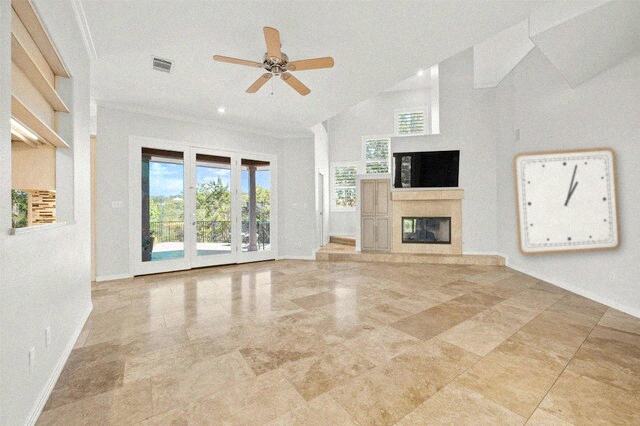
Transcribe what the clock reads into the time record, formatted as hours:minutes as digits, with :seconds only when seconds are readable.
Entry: 1:03
